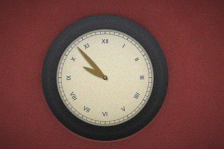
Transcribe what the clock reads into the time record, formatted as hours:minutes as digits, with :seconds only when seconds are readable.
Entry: 9:53
